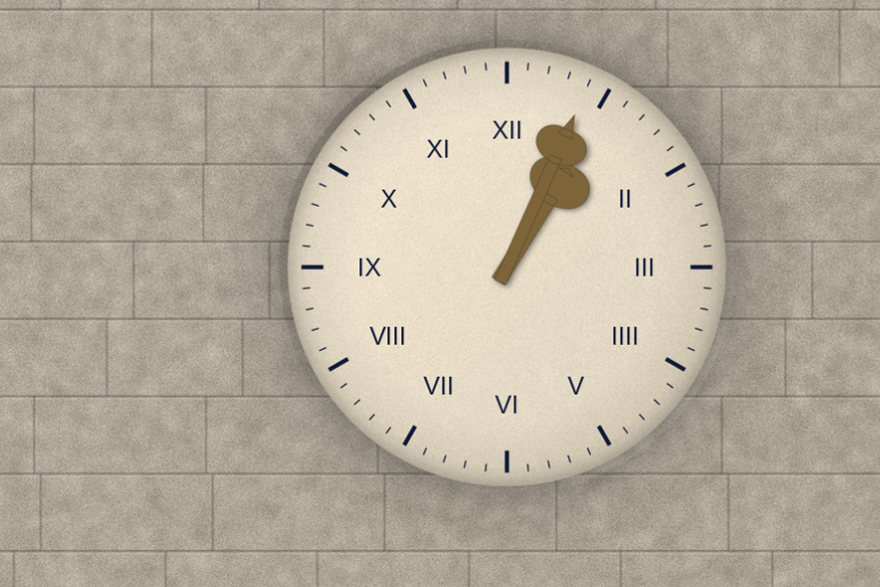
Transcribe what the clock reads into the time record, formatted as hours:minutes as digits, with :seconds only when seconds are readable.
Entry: 1:04
